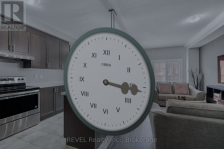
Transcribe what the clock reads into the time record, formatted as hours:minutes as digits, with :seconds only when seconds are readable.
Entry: 3:16
